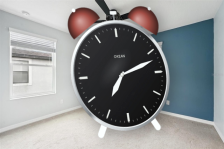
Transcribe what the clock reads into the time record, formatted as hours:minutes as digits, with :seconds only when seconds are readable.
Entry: 7:12
